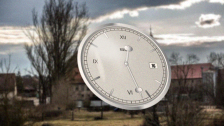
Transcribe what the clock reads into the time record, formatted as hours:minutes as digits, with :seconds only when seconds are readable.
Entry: 12:27
